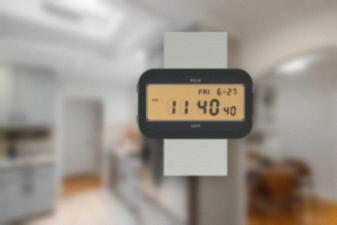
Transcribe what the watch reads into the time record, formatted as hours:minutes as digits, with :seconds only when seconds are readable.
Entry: 11:40:40
